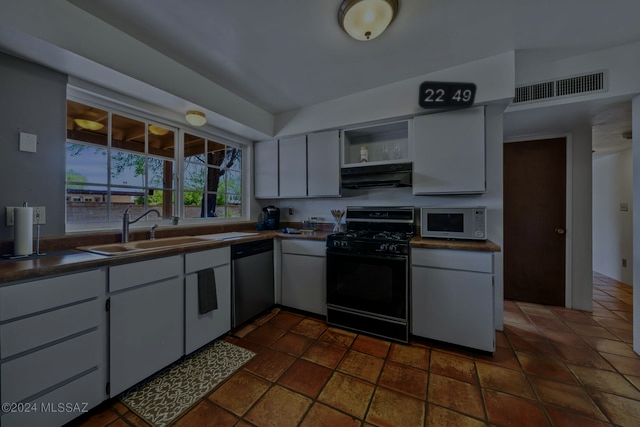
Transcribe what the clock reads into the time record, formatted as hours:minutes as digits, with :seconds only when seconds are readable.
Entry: 22:49
